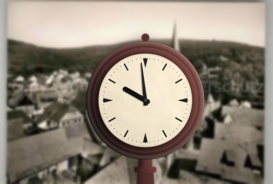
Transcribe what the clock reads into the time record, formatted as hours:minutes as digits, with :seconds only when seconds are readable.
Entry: 9:59
